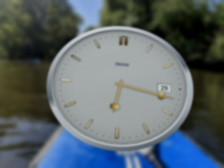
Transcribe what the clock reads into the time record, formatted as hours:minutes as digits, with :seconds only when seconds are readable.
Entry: 6:17
